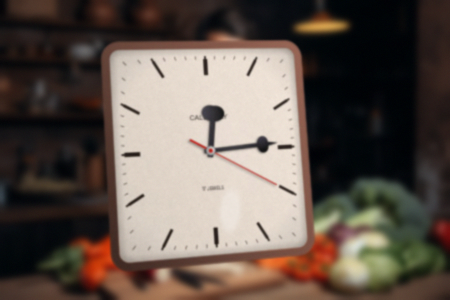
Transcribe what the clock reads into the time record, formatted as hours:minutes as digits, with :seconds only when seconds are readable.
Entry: 12:14:20
